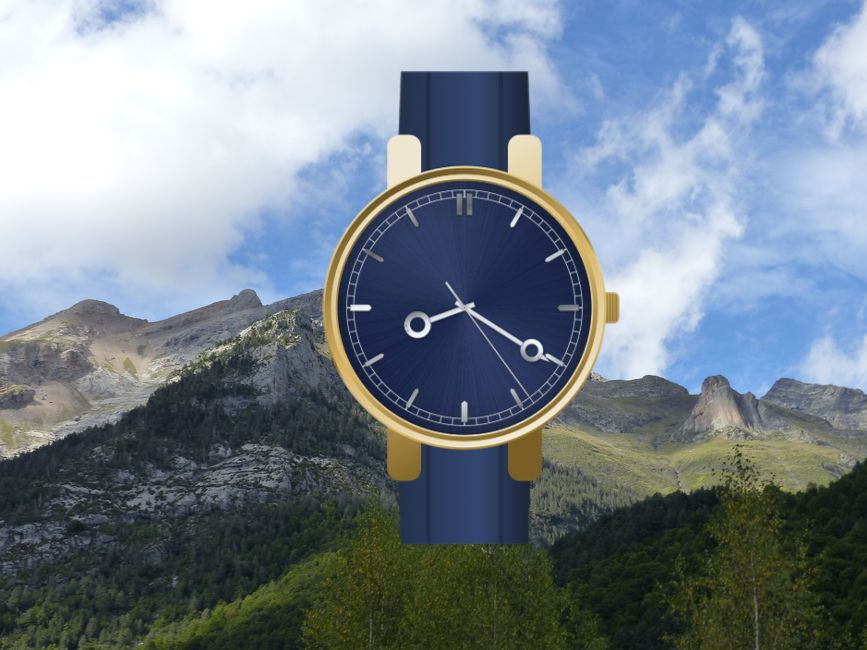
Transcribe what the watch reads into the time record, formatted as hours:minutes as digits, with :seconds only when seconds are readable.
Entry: 8:20:24
